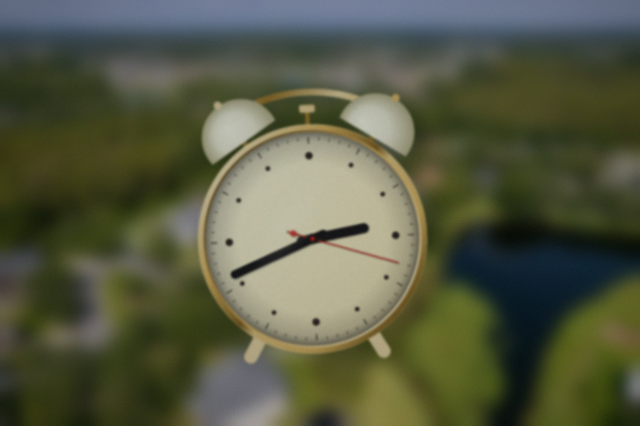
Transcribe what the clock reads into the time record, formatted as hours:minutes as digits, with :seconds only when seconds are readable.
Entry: 2:41:18
